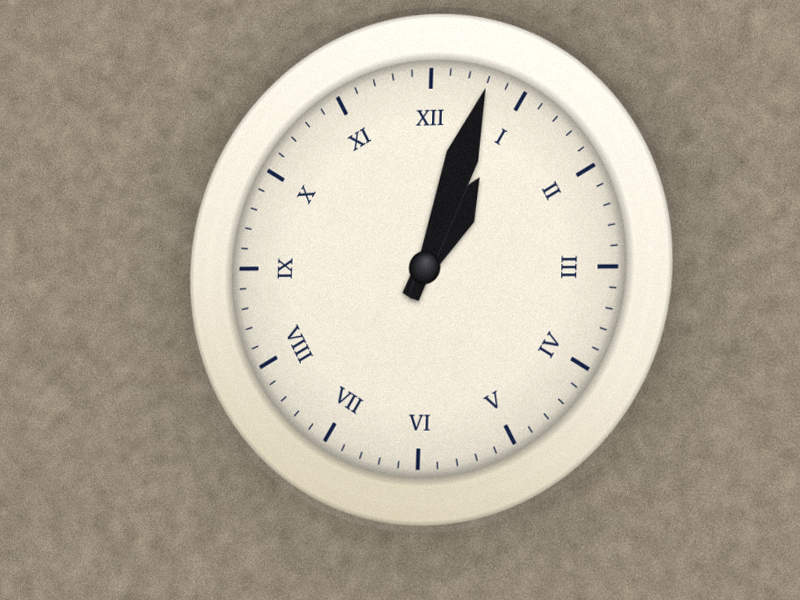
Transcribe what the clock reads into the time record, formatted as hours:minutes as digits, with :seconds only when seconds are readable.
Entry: 1:03
